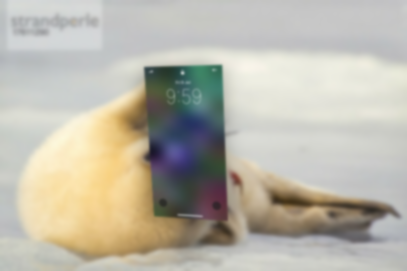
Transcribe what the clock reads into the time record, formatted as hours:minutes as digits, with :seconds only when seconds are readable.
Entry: 9:59
